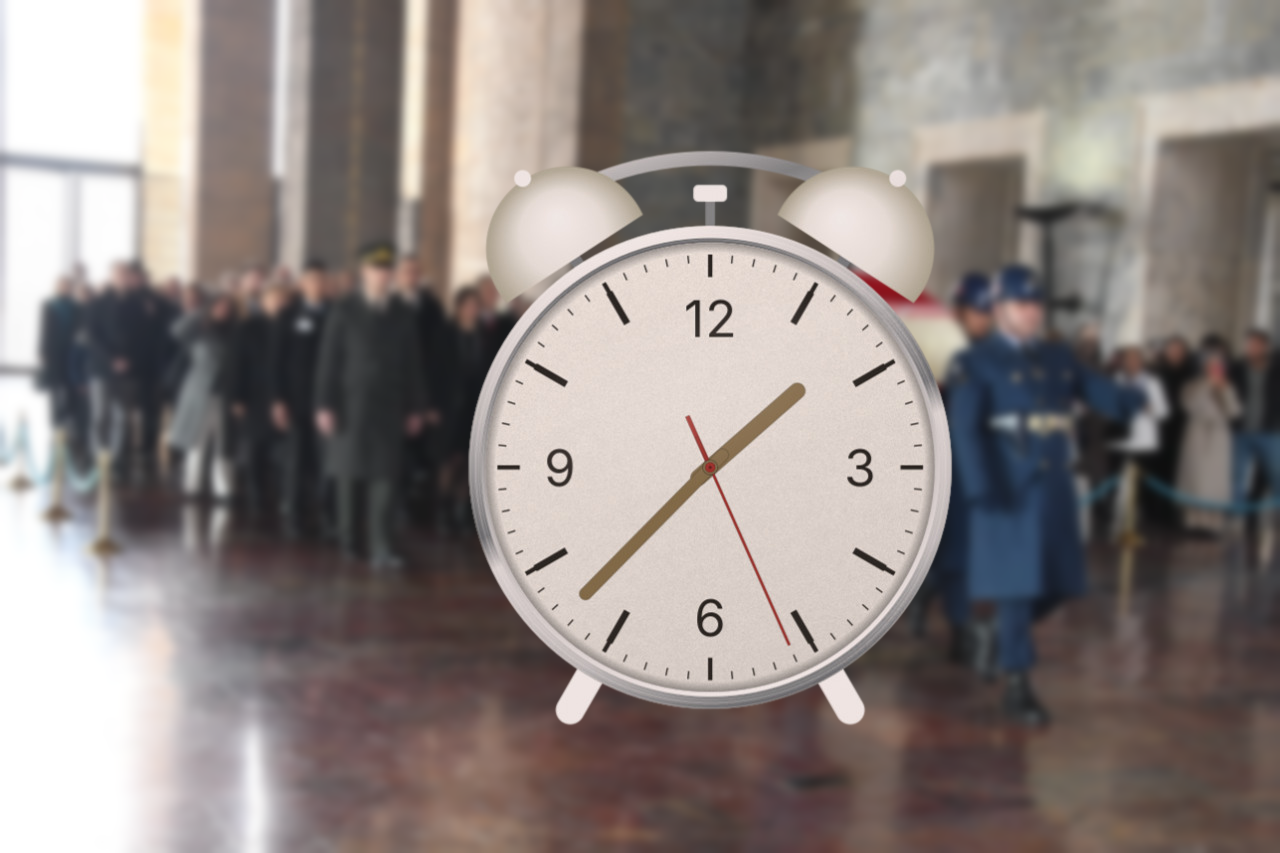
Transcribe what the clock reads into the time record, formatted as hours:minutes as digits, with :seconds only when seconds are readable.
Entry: 1:37:26
